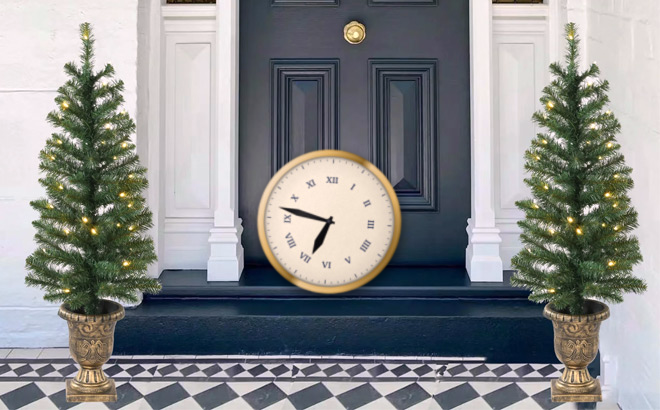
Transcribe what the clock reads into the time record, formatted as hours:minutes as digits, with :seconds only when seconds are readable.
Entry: 6:47
